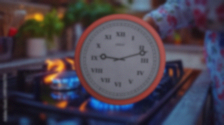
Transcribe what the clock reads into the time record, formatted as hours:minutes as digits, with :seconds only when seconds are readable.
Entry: 9:12
